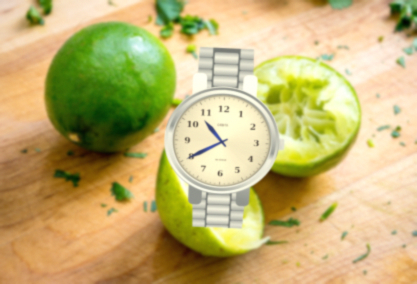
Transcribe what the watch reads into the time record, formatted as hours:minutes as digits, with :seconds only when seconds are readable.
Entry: 10:40
